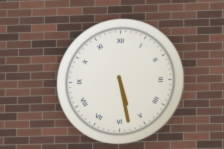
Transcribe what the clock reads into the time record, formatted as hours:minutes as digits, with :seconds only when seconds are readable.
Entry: 5:28
